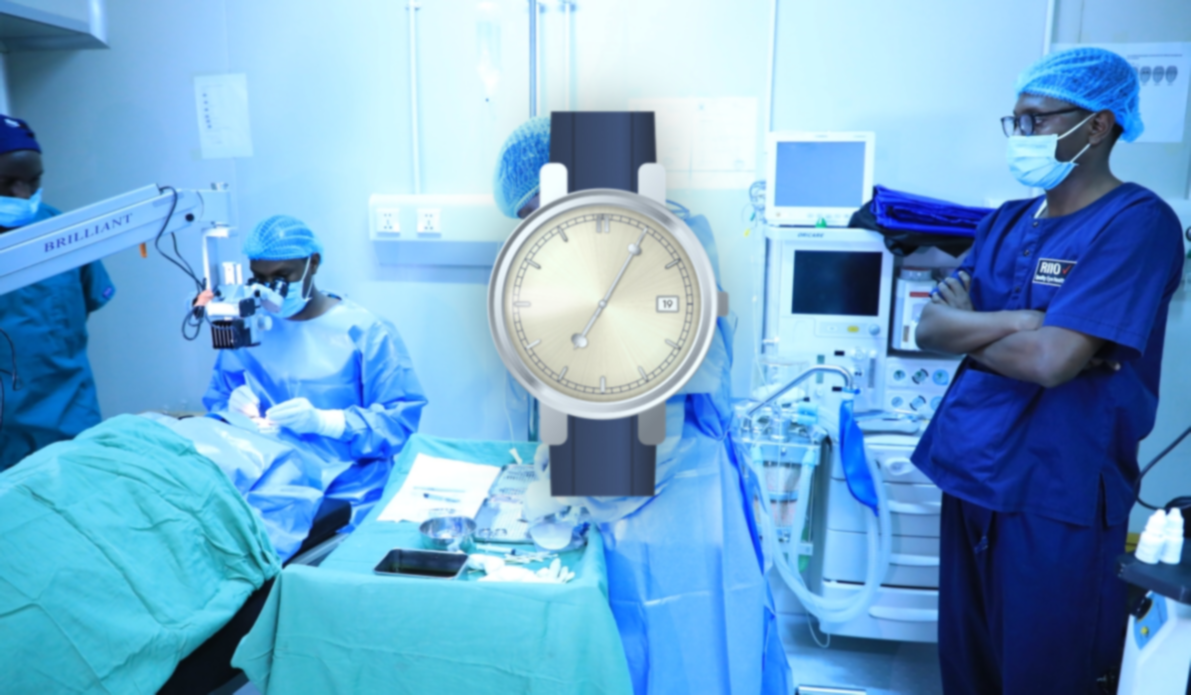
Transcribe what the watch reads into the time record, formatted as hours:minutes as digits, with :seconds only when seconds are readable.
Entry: 7:05
